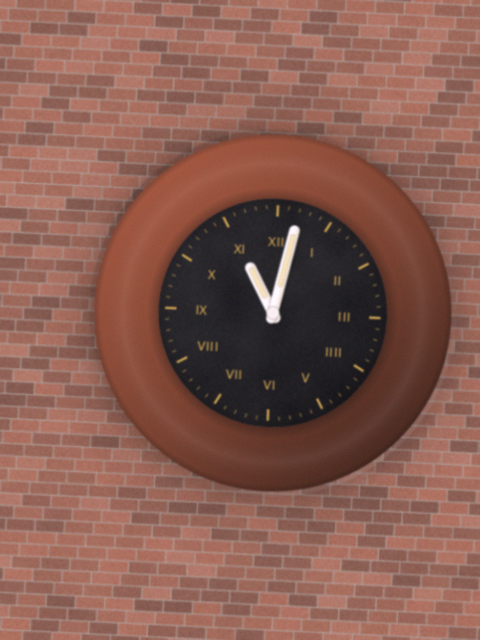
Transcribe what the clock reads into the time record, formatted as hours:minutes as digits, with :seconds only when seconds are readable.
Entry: 11:02
